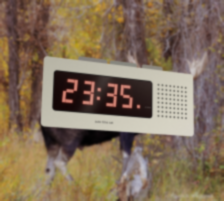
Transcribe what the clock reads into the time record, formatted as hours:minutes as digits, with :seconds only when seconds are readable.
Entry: 23:35
